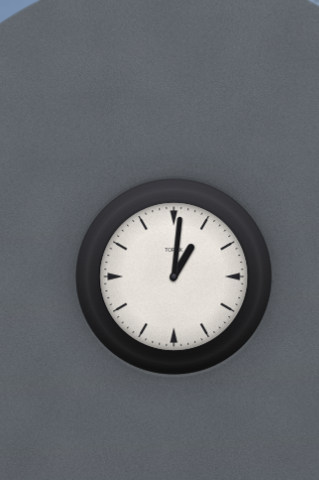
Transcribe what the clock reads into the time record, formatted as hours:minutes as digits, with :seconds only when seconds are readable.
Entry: 1:01
